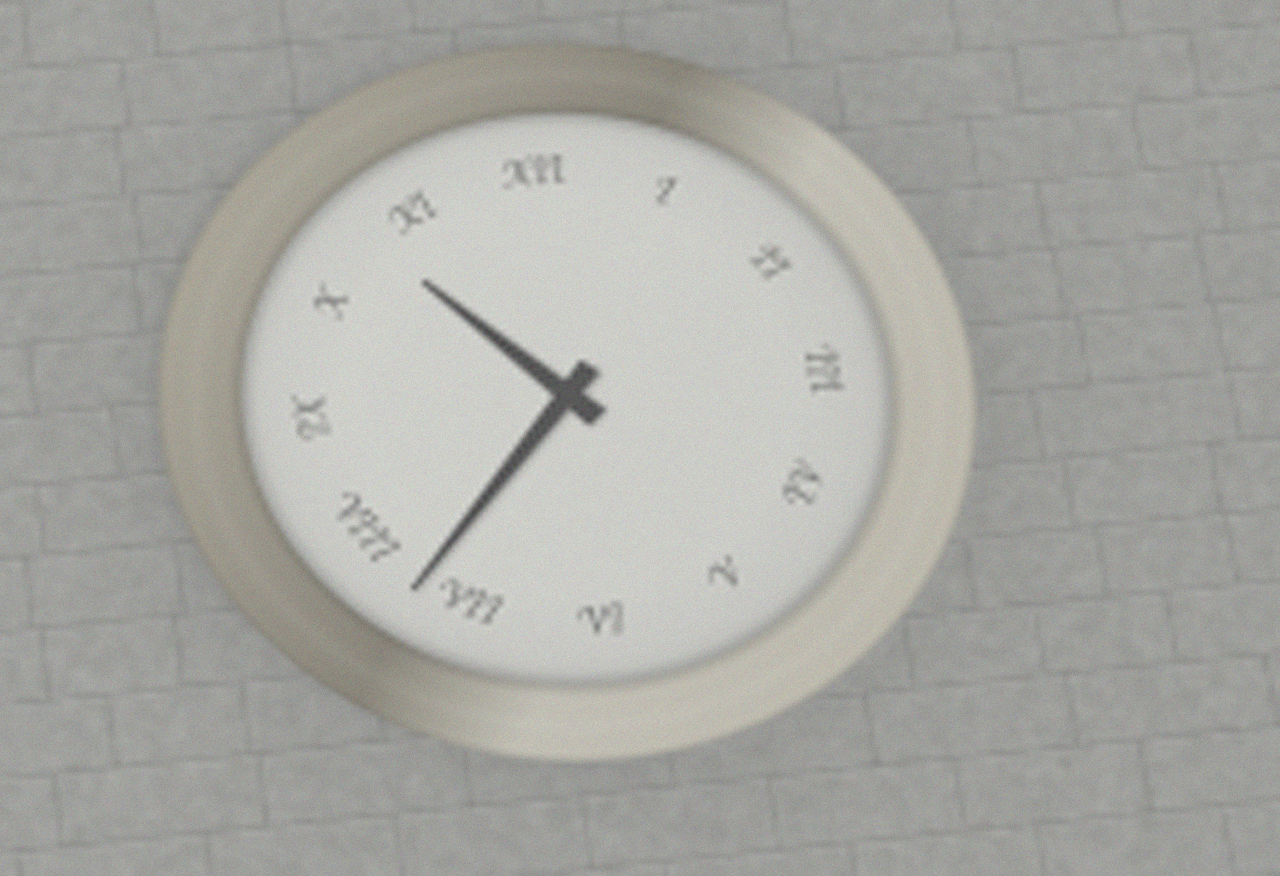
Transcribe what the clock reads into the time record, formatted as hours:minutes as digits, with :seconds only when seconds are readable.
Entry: 10:37
